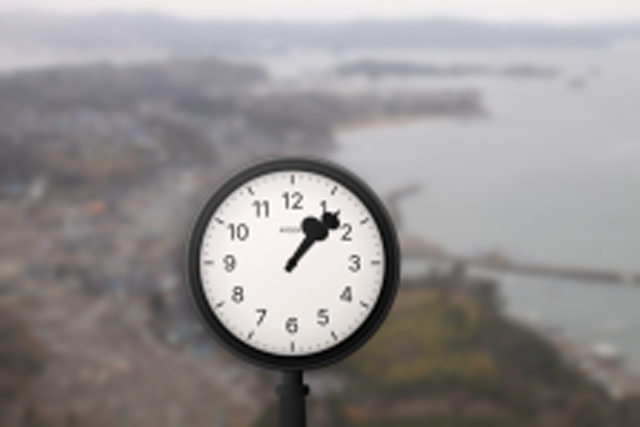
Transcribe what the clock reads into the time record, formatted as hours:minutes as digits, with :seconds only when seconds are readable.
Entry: 1:07
